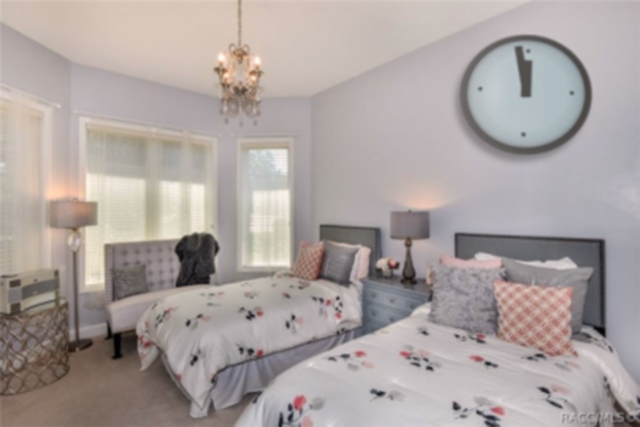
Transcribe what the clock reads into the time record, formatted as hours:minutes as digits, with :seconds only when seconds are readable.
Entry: 11:58
